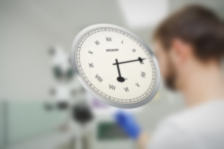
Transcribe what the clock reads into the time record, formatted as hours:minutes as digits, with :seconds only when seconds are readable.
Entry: 6:14
